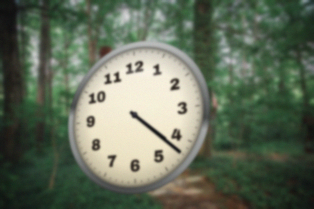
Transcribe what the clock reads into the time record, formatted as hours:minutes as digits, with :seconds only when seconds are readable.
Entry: 4:22
